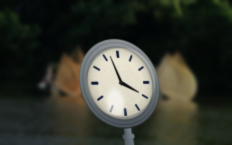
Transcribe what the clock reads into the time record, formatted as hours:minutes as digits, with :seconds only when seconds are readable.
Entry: 3:57
